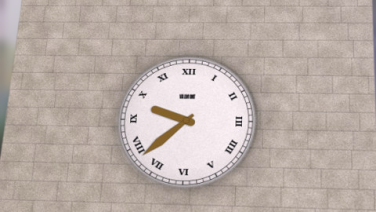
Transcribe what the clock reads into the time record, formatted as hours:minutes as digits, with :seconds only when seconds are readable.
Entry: 9:38
